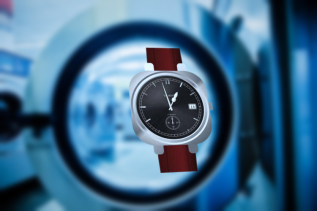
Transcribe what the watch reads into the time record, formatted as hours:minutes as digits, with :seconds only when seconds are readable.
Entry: 12:58
